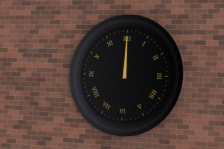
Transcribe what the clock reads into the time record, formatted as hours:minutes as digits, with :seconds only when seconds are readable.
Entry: 12:00
